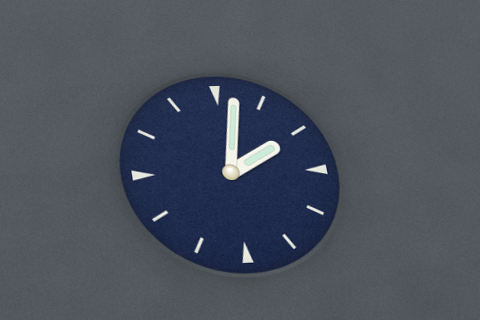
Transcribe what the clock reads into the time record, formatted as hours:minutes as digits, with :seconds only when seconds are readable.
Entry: 2:02
